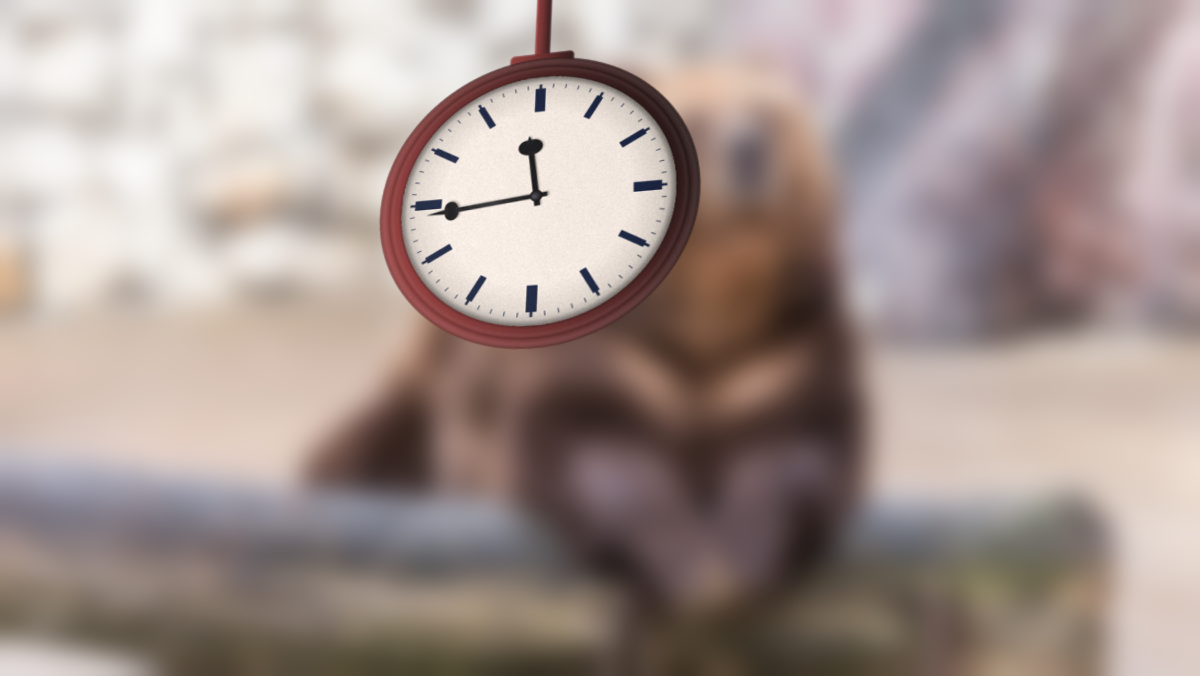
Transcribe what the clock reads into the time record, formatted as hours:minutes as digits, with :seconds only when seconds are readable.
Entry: 11:44
